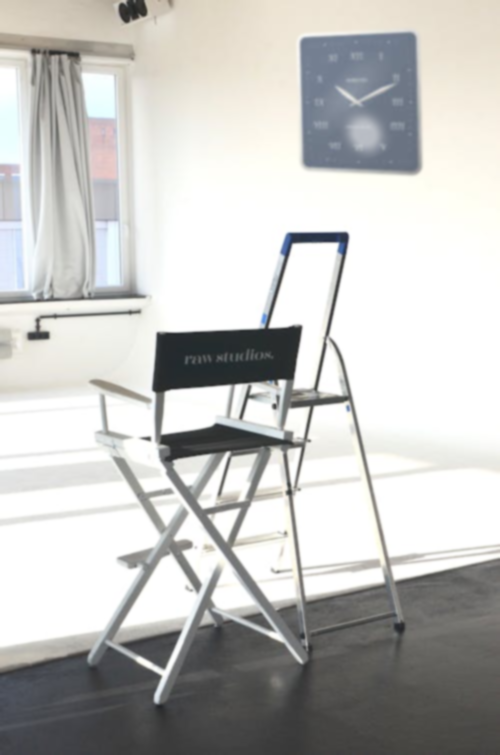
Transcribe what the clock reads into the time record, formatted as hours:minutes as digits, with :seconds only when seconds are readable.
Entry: 10:11
